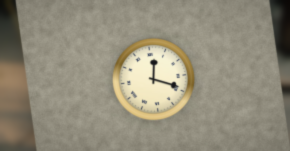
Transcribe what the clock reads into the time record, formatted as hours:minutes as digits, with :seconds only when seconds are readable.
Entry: 12:19
